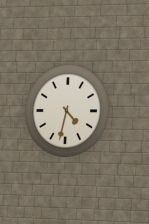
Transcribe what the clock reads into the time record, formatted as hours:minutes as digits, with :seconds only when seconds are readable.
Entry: 4:32
